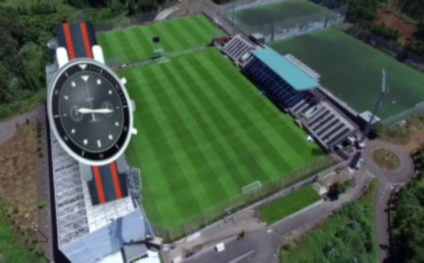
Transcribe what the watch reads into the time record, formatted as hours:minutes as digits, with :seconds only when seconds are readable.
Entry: 9:16
